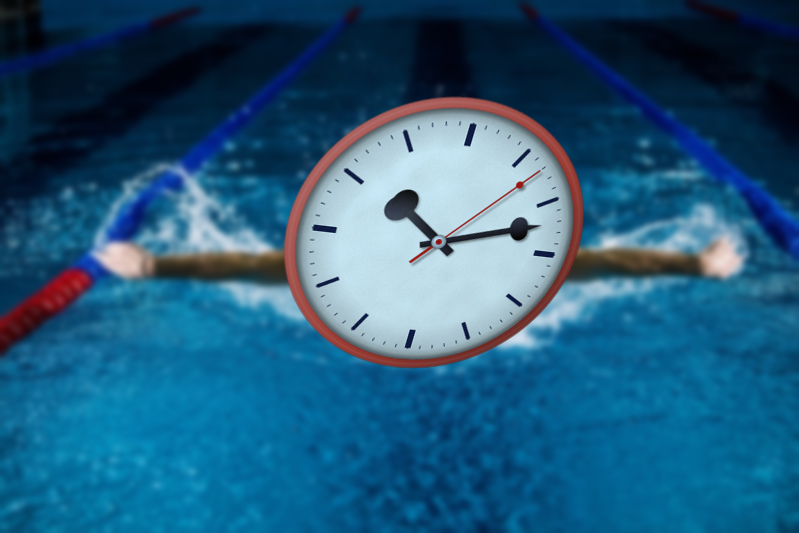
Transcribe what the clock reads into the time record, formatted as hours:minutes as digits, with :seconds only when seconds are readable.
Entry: 10:12:07
